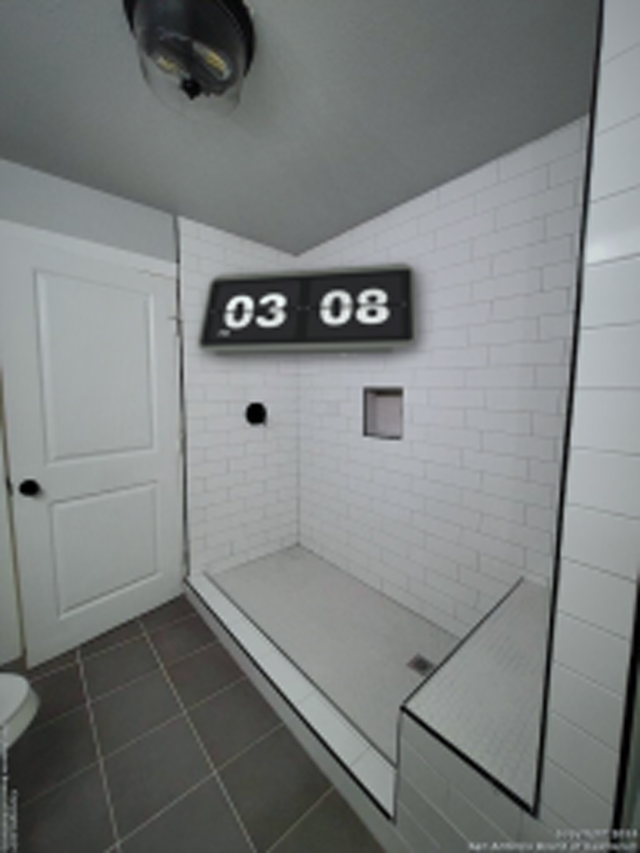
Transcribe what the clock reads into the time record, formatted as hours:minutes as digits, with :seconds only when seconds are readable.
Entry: 3:08
